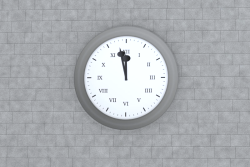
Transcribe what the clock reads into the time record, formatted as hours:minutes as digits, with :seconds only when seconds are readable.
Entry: 11:58
